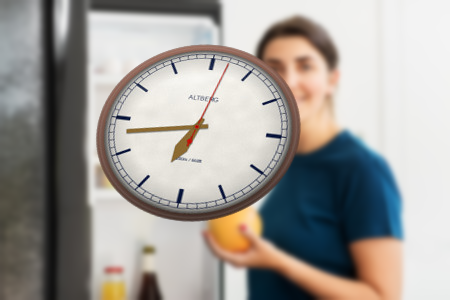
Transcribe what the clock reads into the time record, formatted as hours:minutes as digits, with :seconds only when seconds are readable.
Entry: 6:43:02
